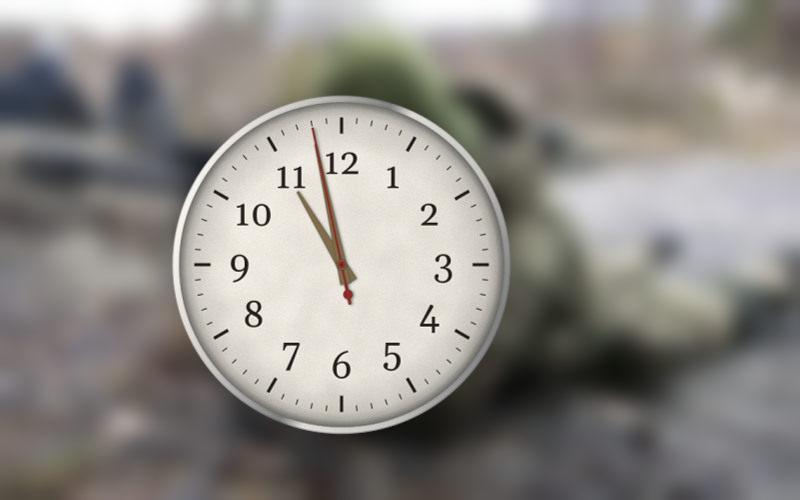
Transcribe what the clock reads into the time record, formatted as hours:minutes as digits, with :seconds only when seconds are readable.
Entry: 10:57:58
